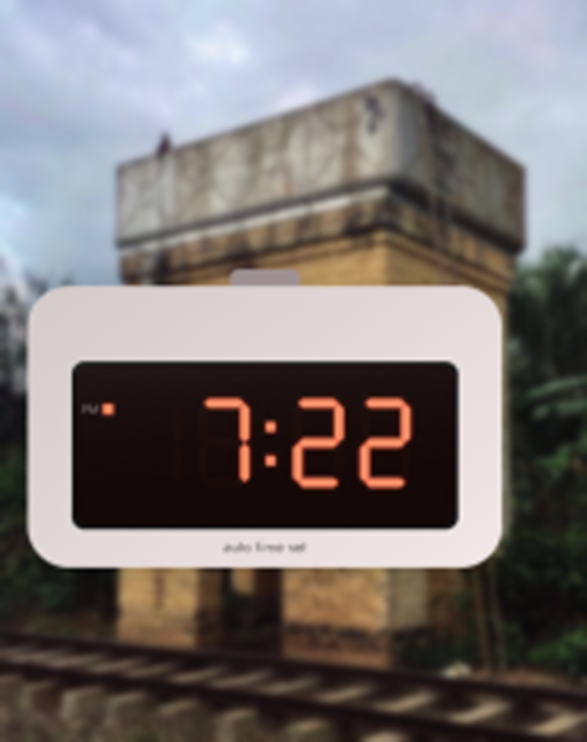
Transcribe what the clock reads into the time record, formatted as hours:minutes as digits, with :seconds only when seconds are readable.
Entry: 7:22
